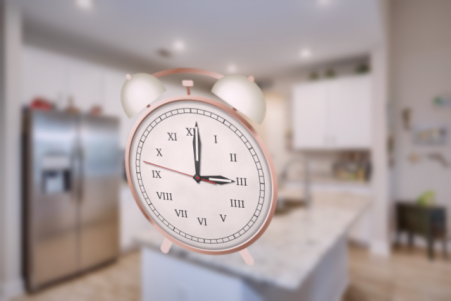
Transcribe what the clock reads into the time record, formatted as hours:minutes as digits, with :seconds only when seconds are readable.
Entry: 3:00:47
